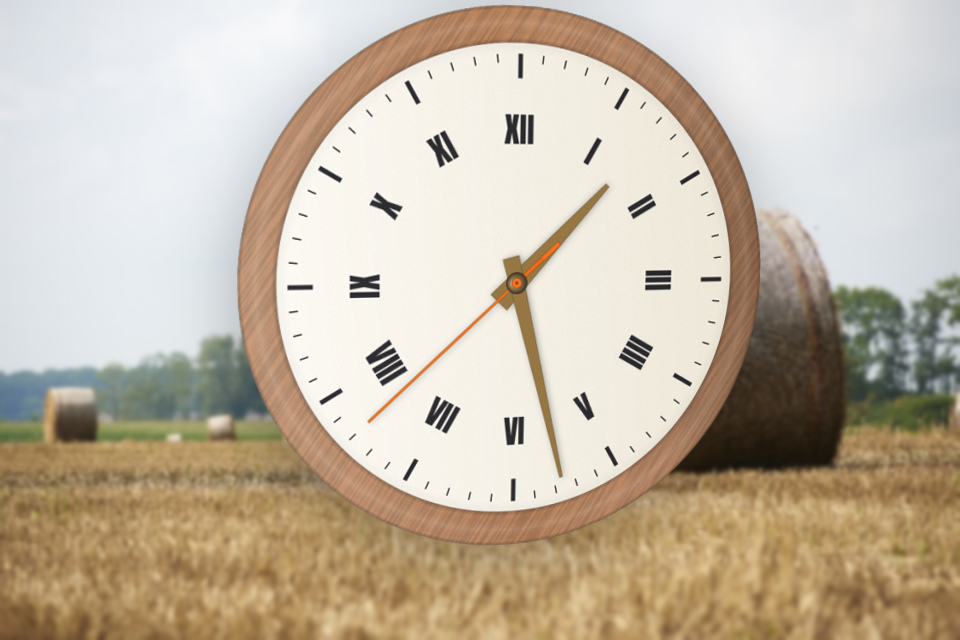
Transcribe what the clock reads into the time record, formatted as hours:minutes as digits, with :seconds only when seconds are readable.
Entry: 1:27:38
